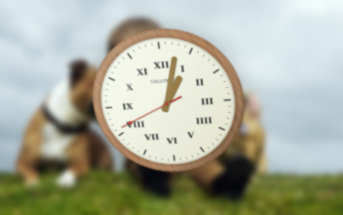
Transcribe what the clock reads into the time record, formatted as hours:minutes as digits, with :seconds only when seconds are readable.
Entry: 1:02:41
